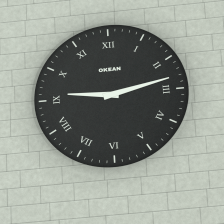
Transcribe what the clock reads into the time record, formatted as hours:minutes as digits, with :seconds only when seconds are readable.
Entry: 9:13
